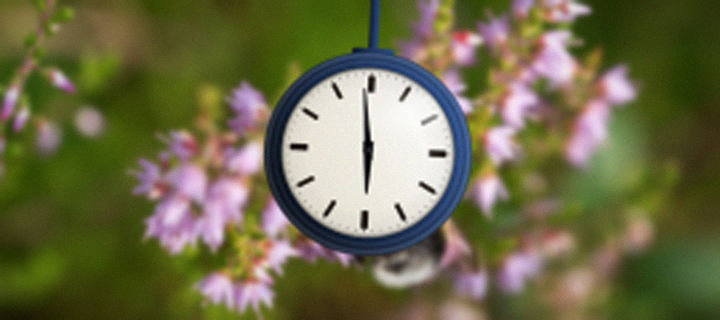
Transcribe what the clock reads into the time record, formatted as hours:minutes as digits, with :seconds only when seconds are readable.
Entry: 5:59
